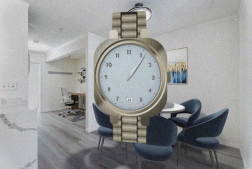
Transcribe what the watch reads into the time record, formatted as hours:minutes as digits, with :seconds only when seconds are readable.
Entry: 1:06
